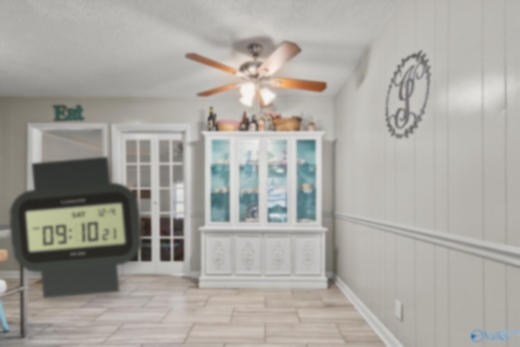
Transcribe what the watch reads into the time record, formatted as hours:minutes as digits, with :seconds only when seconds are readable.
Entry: 9:10
